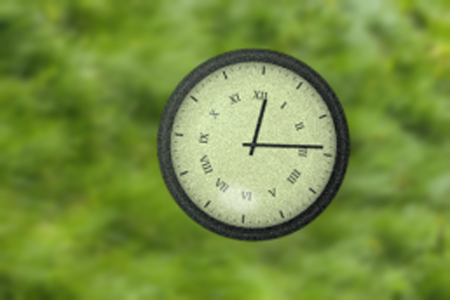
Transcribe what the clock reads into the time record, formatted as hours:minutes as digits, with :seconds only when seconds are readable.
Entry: 12:14
